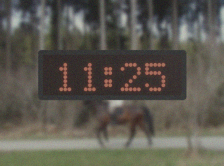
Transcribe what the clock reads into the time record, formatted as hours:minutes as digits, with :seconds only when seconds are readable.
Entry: 11:25
